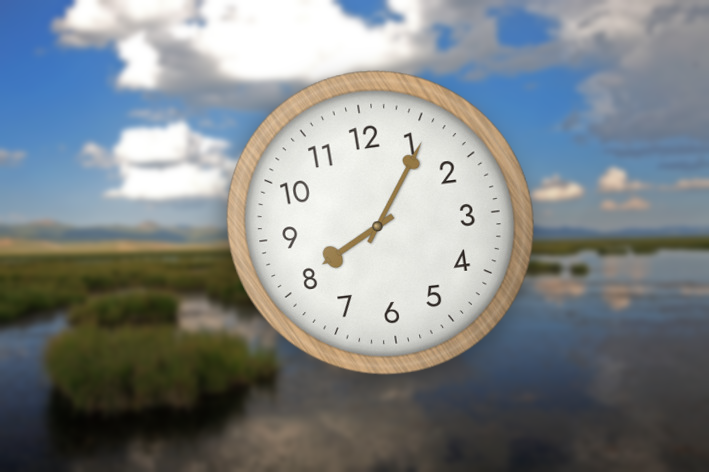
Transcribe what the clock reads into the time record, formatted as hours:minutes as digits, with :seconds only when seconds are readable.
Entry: 8:06
